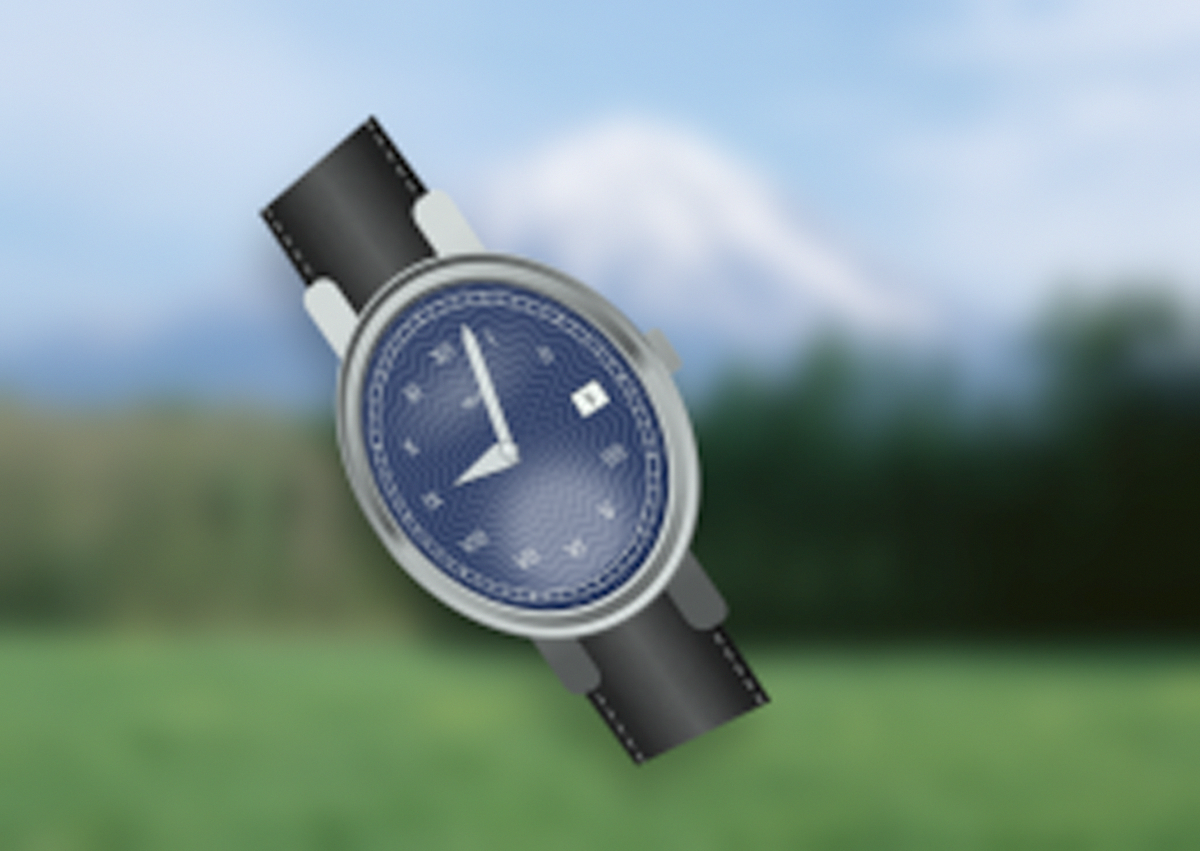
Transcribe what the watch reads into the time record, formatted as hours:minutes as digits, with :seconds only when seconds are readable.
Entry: 9:03
